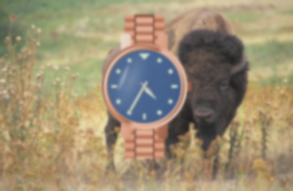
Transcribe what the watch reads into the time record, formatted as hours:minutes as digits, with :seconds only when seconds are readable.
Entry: 4:35
